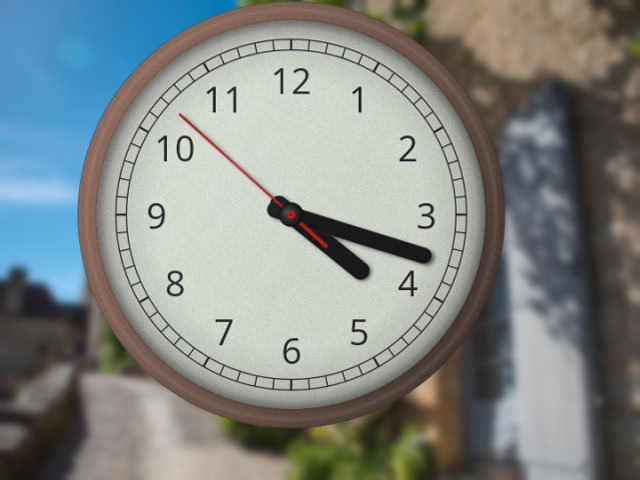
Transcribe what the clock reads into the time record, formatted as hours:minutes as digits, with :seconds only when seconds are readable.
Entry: 4:17:52
